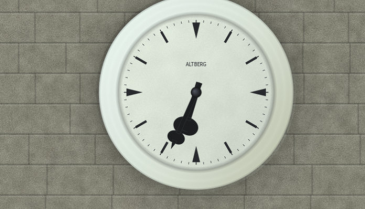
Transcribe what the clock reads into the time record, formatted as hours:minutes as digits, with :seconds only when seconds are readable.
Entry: 6:34
